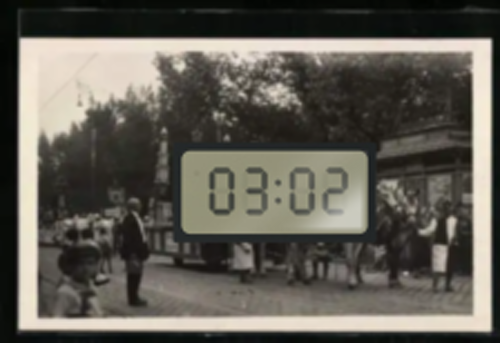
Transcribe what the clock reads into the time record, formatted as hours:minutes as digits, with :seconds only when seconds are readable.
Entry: 3:02
